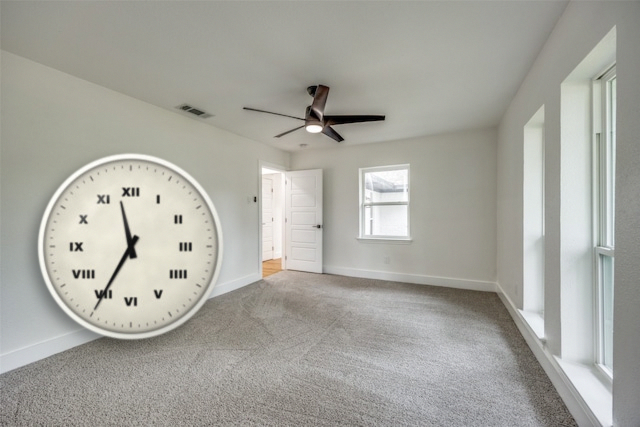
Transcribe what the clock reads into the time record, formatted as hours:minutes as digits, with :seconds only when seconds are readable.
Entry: 11:35
